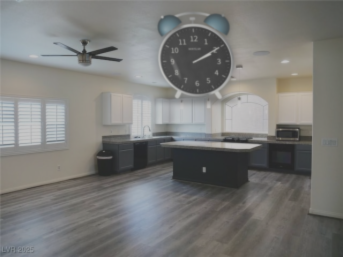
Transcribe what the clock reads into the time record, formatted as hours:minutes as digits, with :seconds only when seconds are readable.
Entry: 2:10
